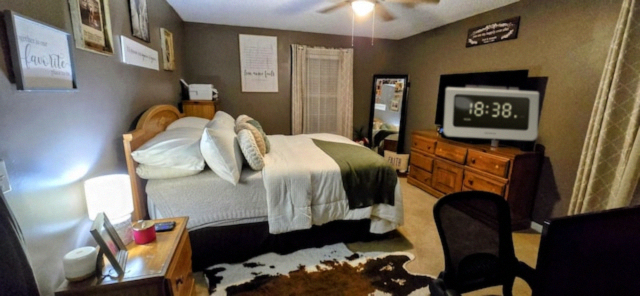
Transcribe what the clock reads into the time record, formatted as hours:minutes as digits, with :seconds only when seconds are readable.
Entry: 18:38
